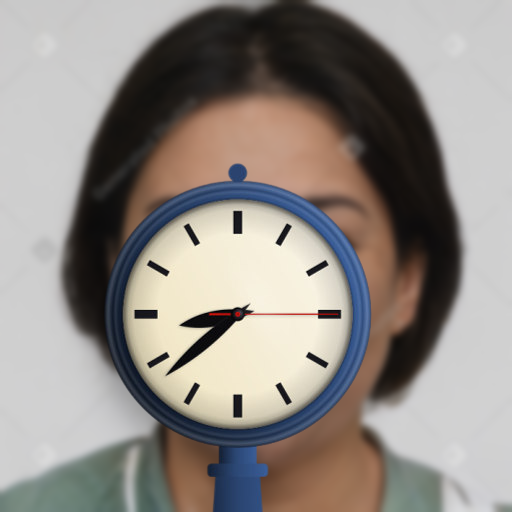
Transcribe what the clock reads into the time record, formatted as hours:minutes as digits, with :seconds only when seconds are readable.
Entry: 8:38:15
